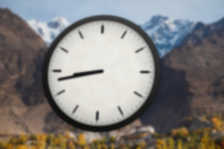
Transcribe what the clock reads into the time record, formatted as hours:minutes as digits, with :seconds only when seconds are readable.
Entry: 8:43
